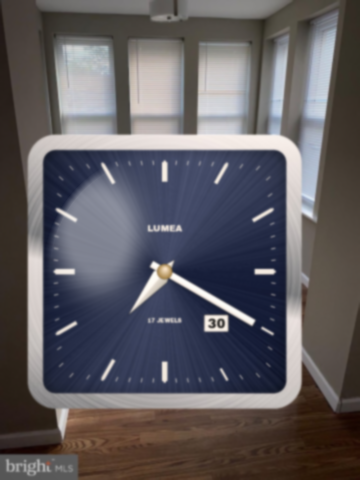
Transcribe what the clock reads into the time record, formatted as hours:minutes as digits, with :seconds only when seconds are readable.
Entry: 7:20
